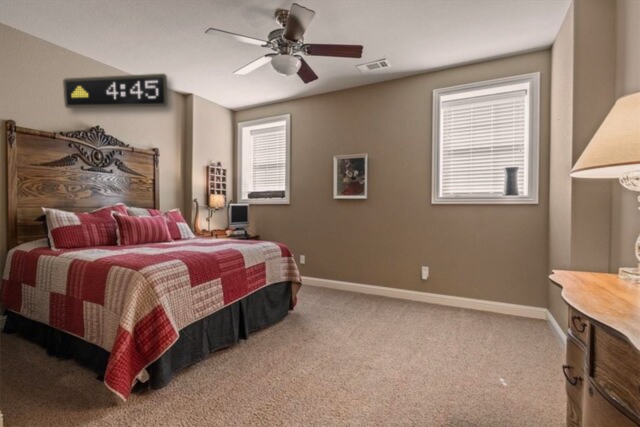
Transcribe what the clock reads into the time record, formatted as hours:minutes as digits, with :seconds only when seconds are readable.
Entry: 4:45
